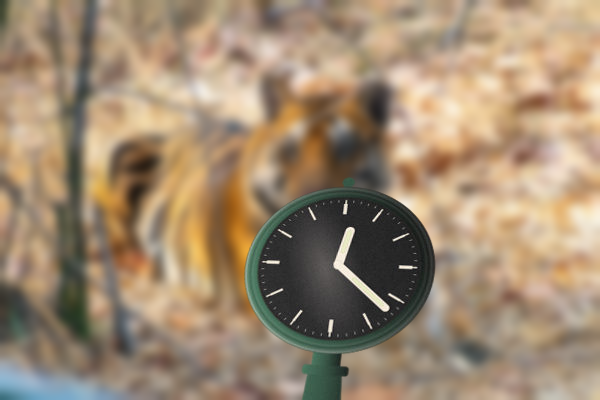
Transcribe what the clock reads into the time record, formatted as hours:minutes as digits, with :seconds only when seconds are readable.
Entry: 12:22
